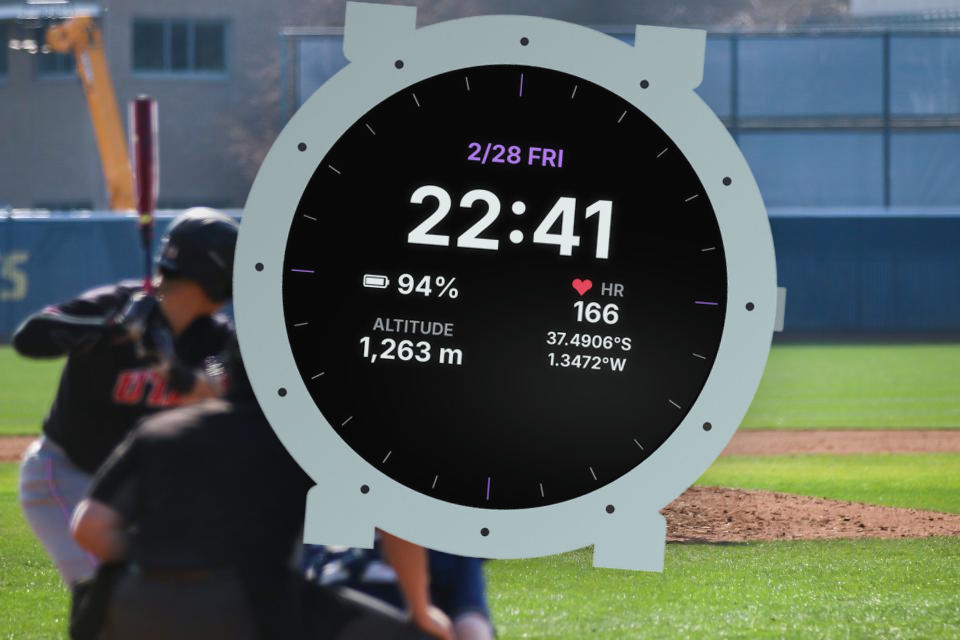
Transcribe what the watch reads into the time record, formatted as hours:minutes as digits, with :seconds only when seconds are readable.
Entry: 22:41
